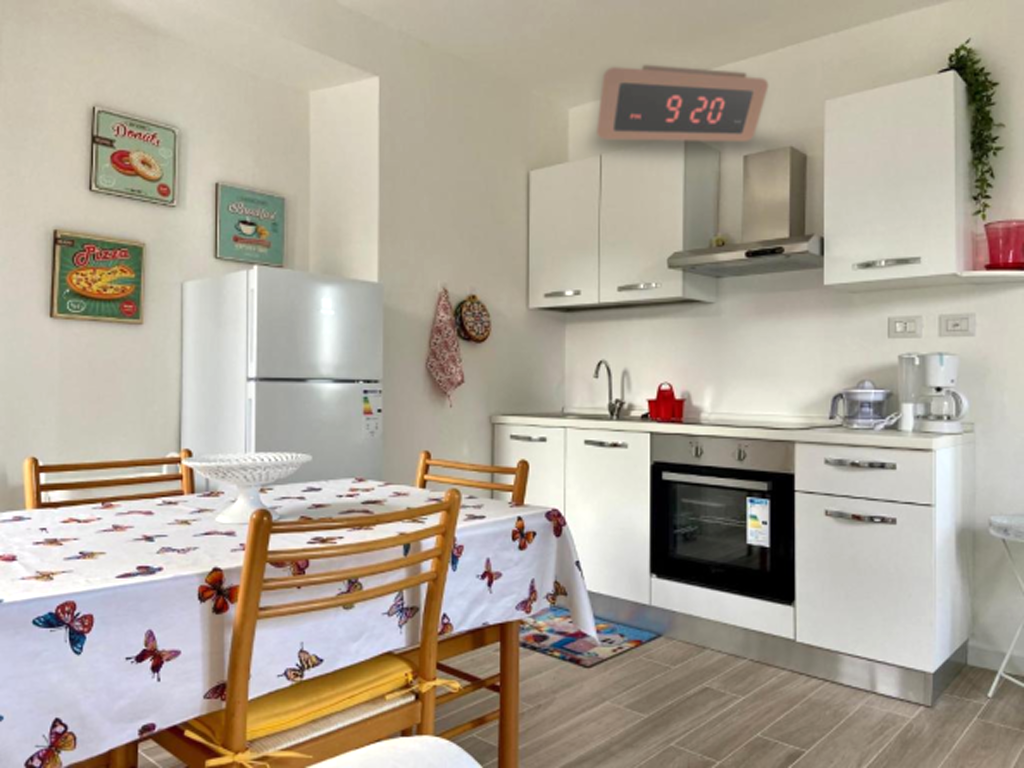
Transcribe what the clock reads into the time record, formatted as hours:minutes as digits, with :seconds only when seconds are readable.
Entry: 9:20
